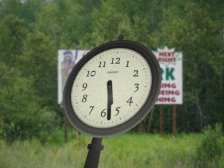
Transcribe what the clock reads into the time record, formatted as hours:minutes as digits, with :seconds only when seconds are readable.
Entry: 5:28
